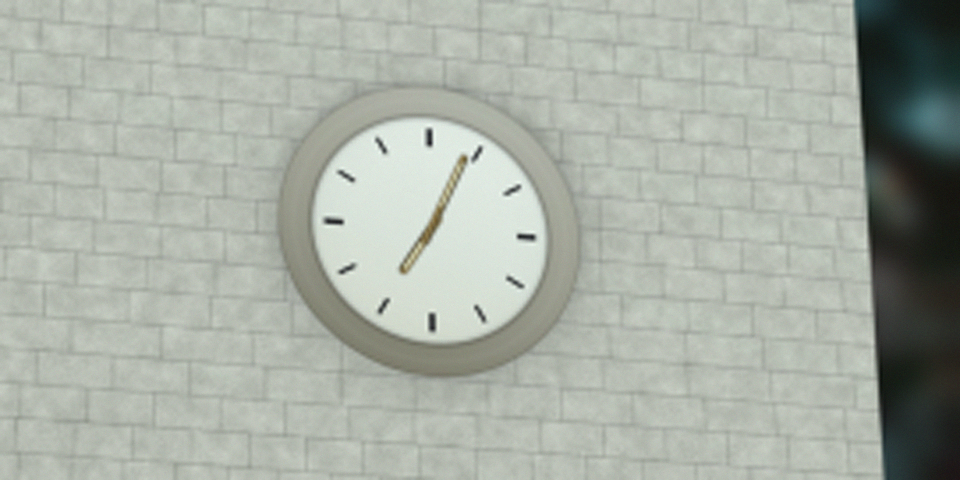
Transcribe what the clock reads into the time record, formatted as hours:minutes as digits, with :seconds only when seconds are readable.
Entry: 7:04
